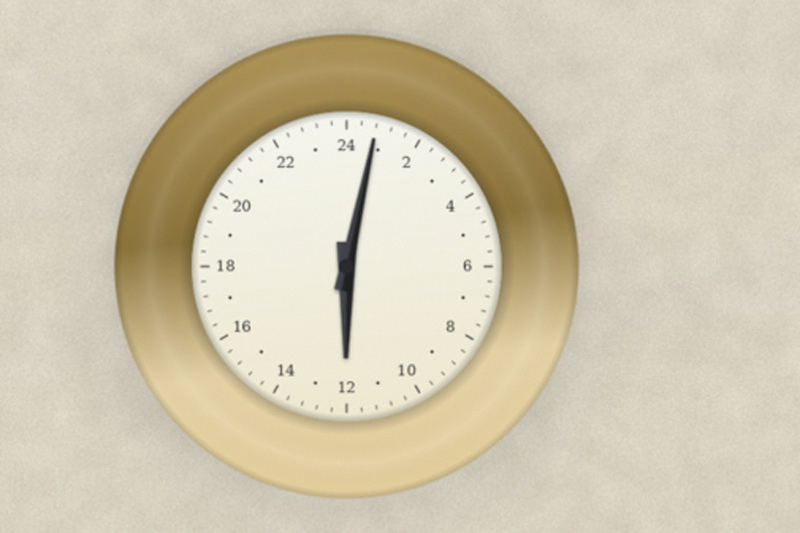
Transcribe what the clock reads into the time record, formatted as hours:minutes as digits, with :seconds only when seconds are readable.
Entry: 12:02
